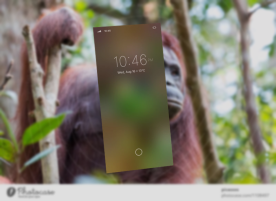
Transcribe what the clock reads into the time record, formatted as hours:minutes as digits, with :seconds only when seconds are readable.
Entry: 10:46
